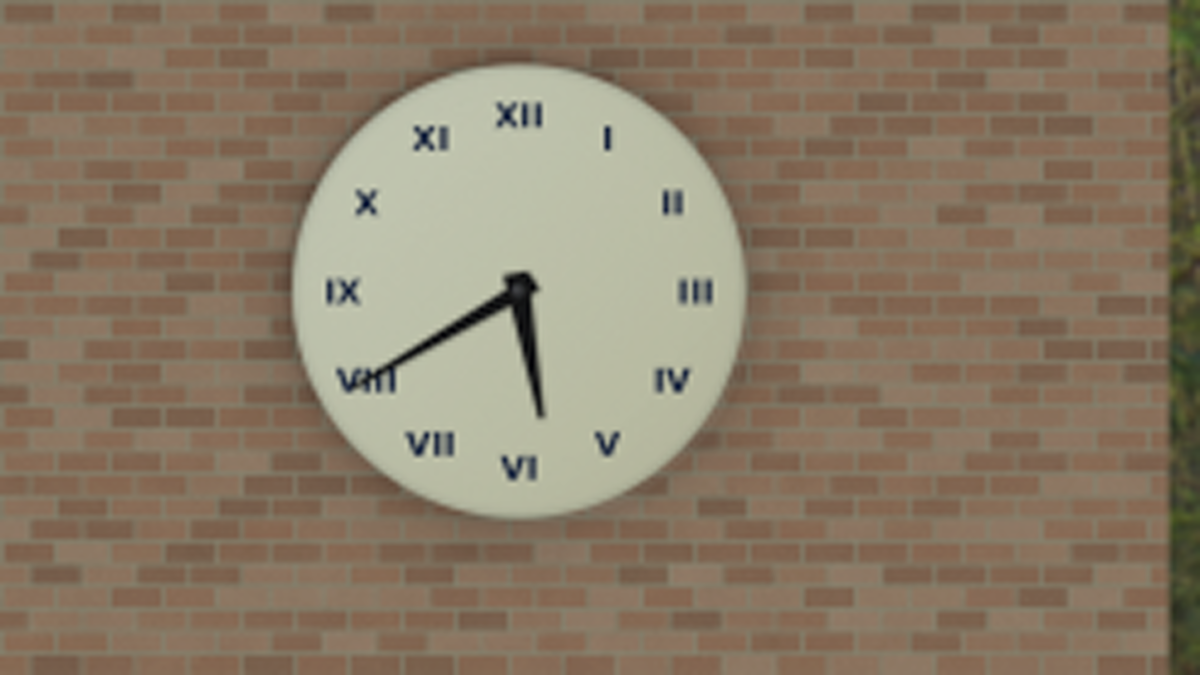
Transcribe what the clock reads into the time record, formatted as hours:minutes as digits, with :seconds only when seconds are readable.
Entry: 5:40
